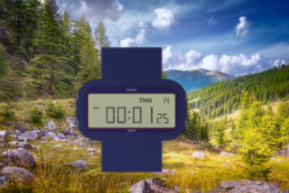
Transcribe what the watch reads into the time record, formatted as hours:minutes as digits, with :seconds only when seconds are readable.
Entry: 0:01:25
